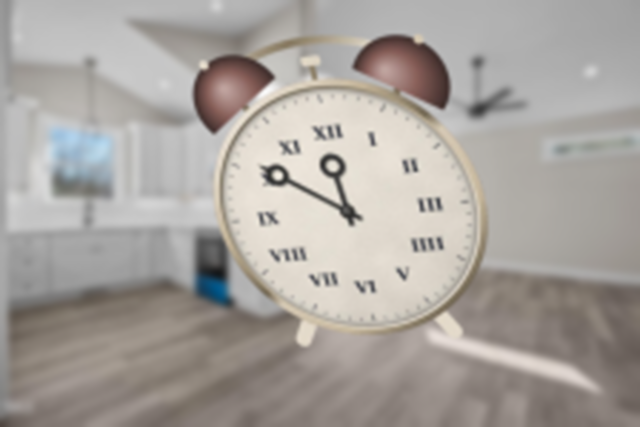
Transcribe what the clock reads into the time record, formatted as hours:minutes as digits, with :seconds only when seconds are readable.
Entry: 11:51
